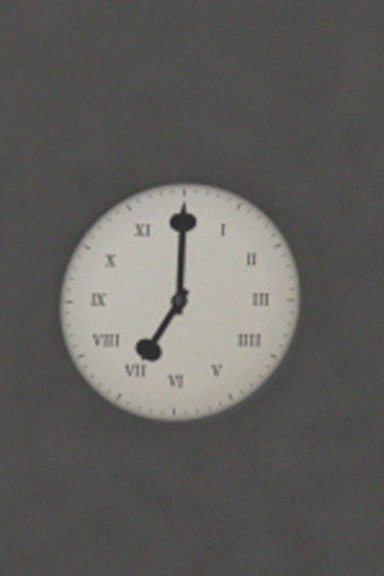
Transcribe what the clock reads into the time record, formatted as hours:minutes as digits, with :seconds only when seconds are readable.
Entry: 7:00
